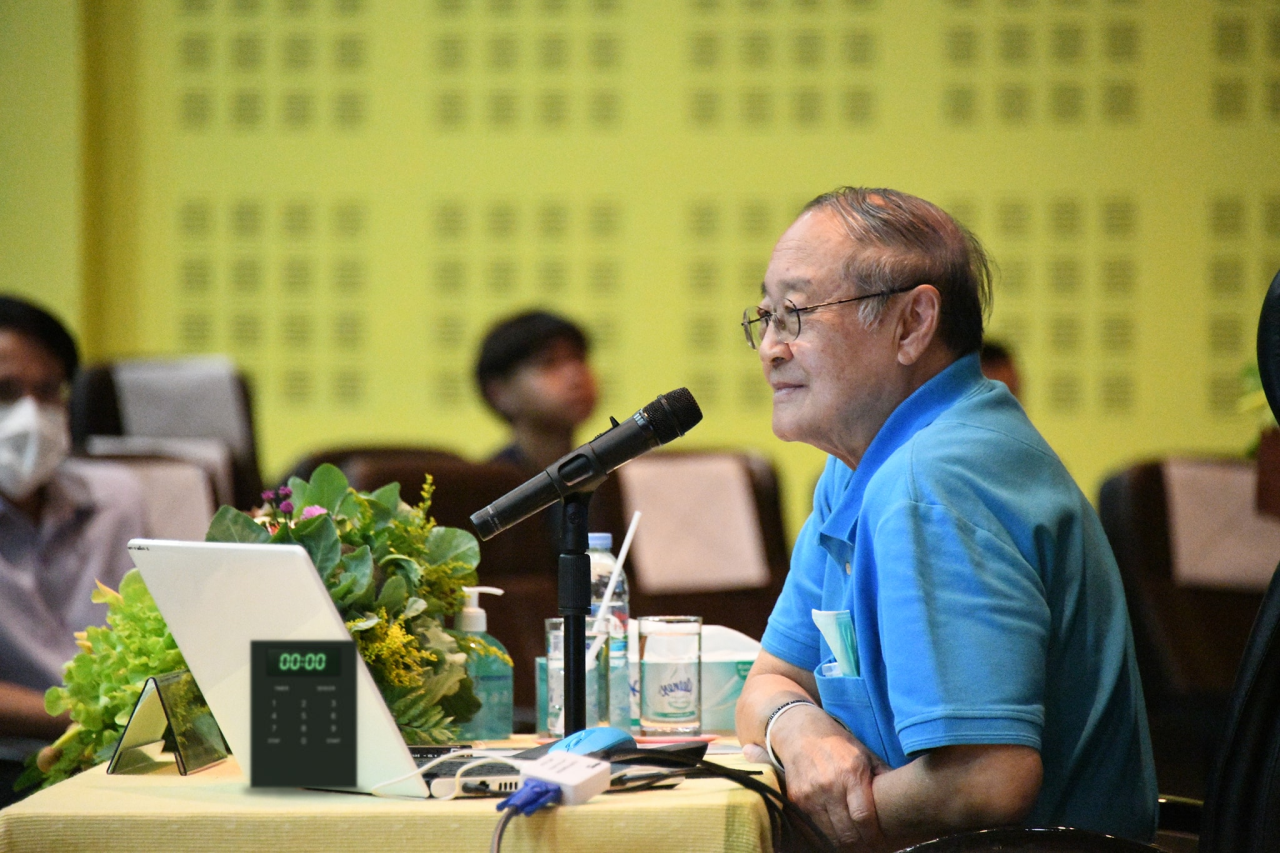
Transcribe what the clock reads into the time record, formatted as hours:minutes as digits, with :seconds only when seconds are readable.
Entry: 0:00
